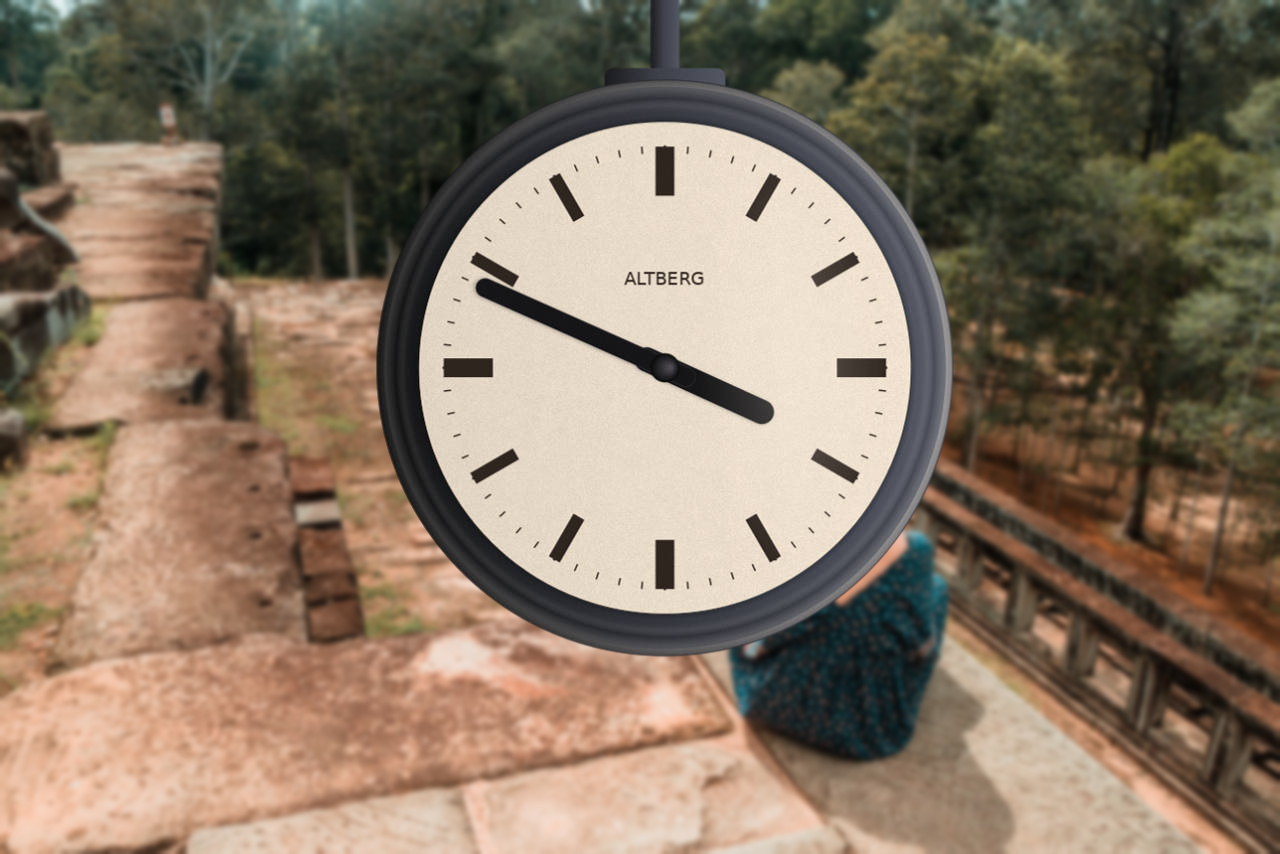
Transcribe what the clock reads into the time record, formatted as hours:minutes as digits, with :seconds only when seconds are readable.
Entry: 3:49
